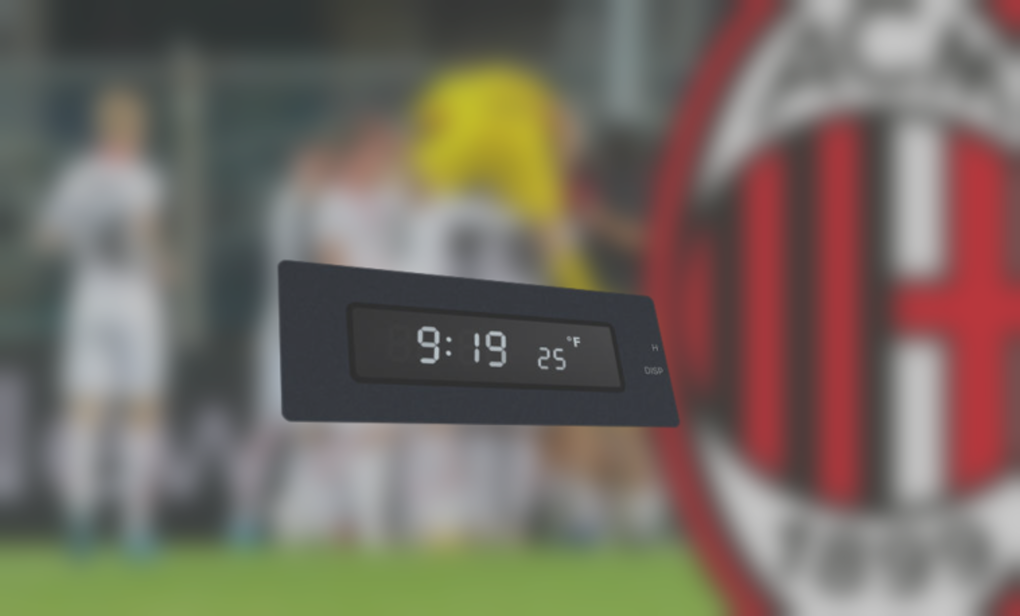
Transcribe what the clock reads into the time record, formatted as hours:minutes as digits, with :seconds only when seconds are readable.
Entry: 9:19
